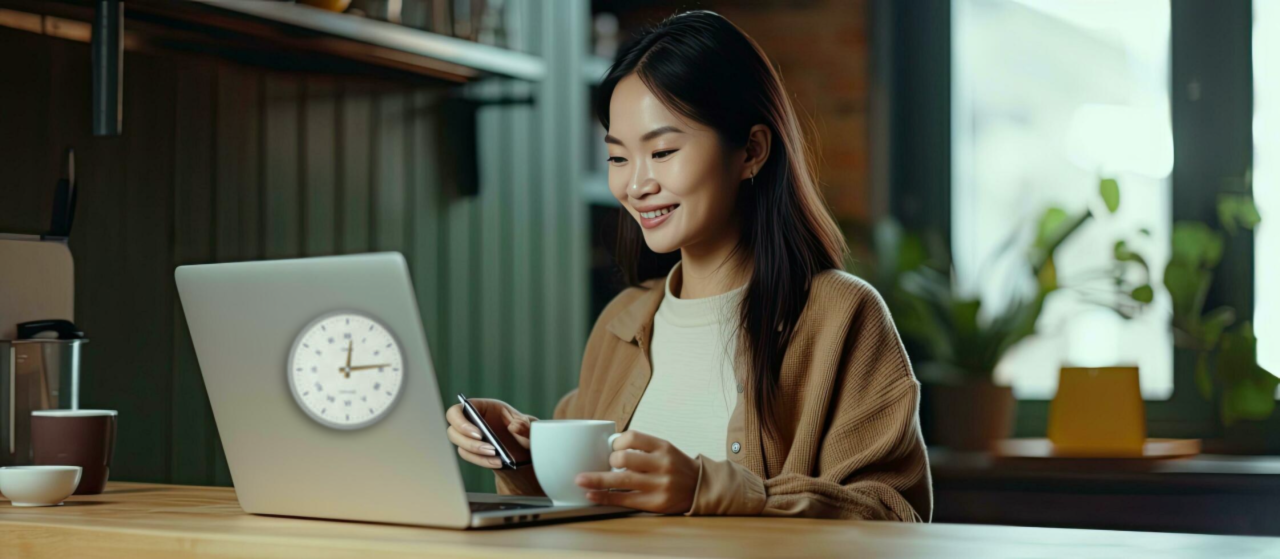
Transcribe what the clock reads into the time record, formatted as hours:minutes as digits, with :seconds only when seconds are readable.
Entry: 12:14
